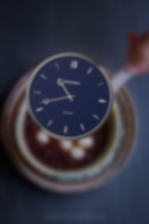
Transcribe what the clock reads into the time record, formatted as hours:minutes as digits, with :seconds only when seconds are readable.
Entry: 10:42
